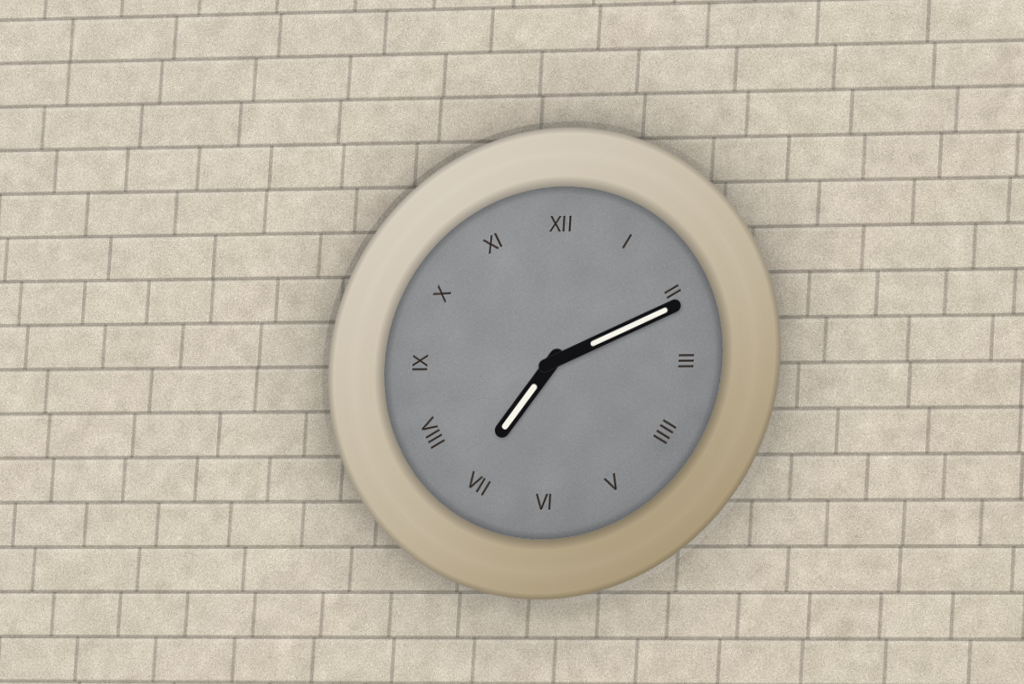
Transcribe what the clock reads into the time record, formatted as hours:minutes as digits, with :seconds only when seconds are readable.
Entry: 7:11
